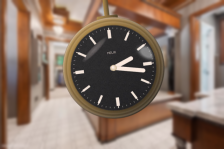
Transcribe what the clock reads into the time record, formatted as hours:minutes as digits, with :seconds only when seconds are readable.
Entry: 2:17
